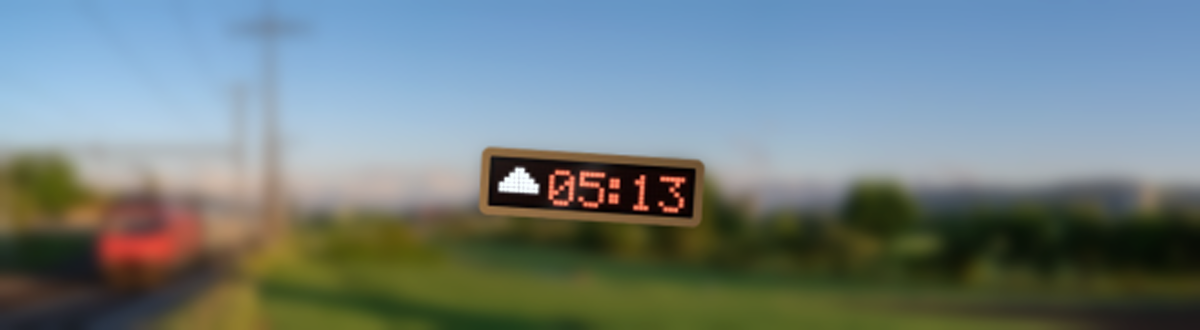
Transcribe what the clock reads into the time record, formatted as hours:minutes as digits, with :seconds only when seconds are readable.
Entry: 5:13
